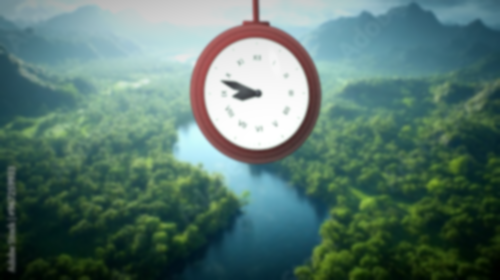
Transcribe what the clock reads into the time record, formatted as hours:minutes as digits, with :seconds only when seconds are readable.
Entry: 8:48
